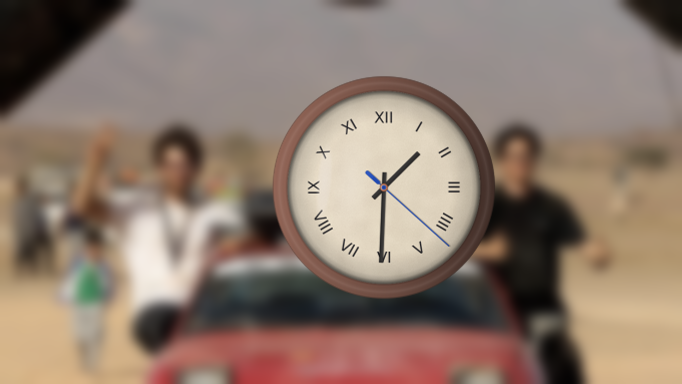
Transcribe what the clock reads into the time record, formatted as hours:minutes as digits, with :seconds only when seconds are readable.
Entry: 1:30:22
